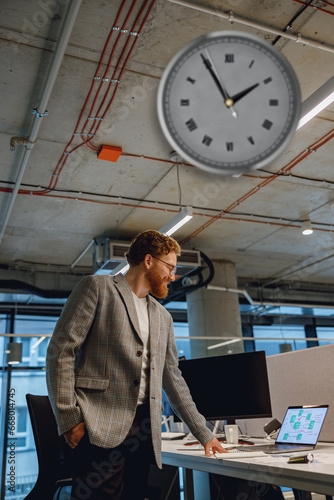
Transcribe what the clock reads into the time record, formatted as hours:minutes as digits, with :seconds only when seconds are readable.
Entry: 1:54:56
